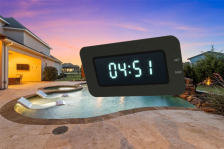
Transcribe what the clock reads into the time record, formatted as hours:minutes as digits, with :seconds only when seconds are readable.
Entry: 4:51
